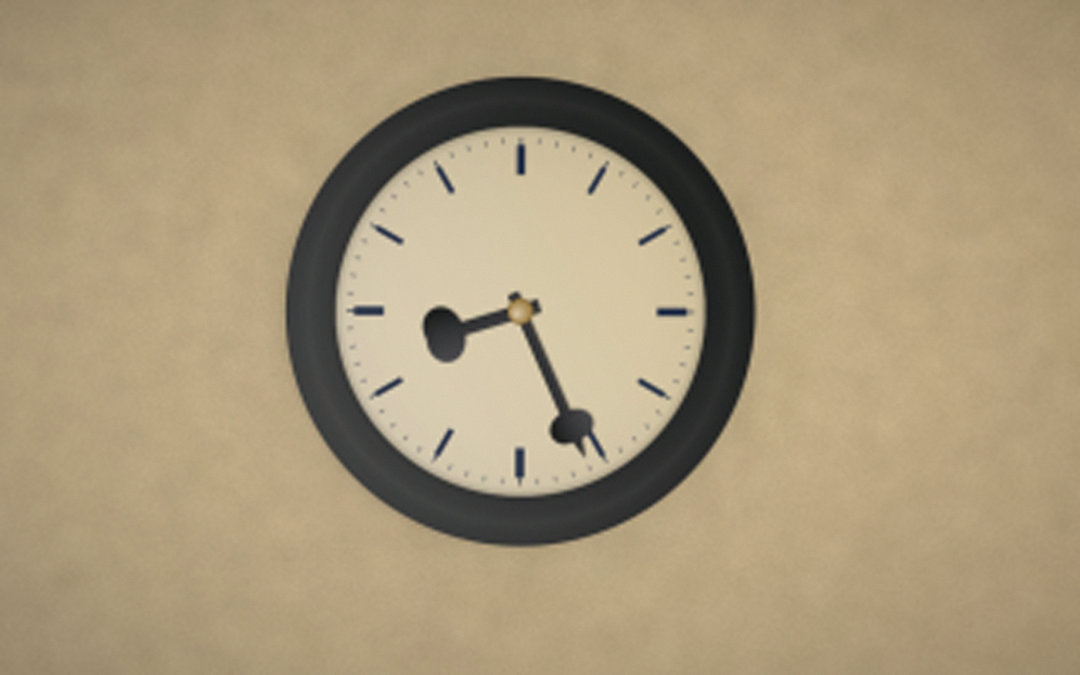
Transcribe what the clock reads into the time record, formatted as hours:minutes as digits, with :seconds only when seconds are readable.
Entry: 8:26
